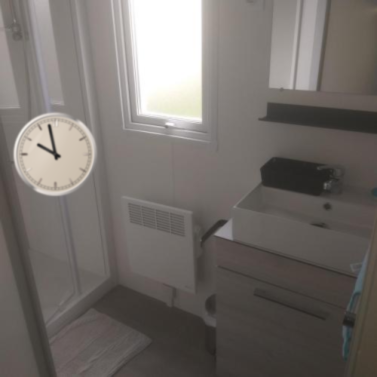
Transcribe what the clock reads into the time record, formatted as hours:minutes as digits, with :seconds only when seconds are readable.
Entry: 9:58
